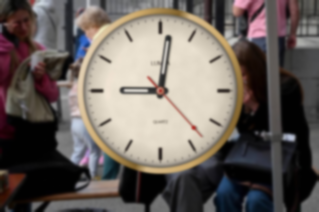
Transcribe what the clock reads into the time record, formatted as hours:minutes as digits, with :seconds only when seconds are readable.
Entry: 9:01:23
